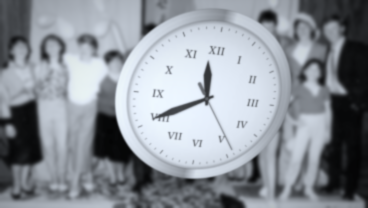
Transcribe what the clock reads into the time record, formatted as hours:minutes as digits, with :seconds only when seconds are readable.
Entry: 11:40:24
